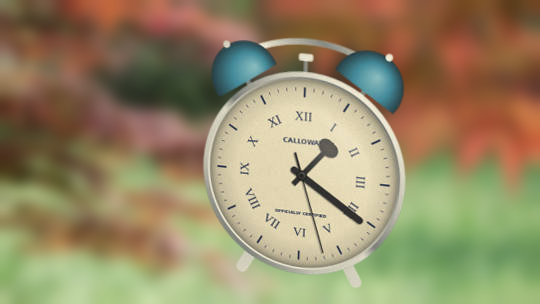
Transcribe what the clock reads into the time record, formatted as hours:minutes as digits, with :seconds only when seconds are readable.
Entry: 1:20:27
